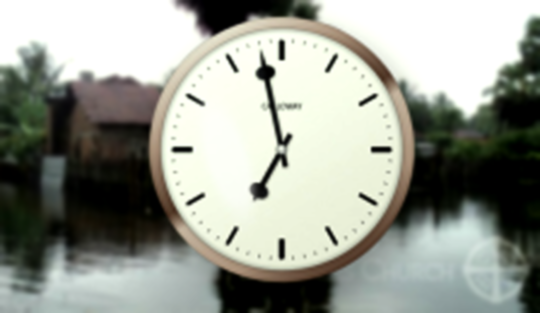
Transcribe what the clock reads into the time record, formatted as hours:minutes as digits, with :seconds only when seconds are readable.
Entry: 6:58
